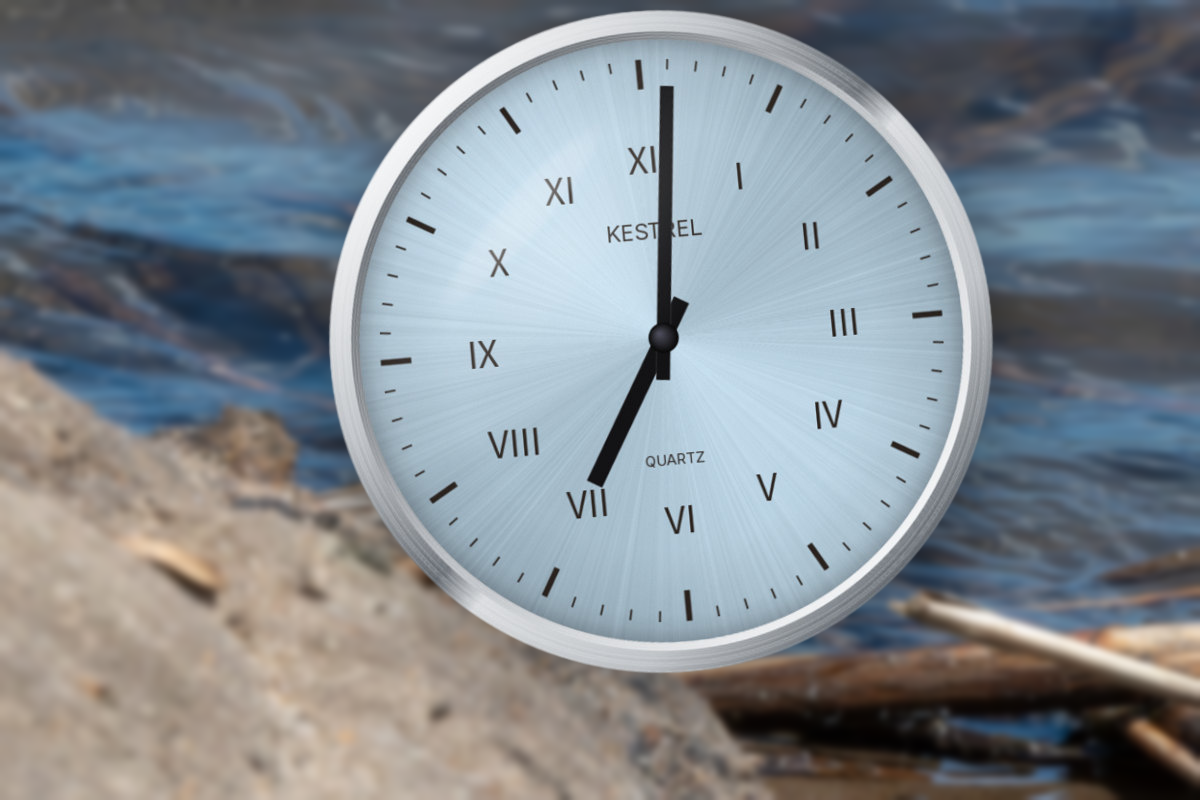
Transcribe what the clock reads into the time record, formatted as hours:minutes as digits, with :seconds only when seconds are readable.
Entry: 7:01
